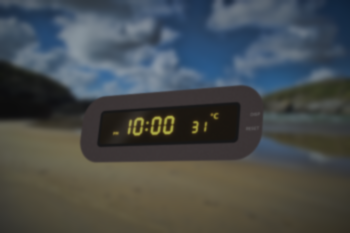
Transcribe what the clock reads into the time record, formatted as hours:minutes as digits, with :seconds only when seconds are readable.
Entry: 10:00
